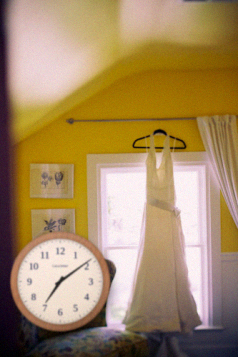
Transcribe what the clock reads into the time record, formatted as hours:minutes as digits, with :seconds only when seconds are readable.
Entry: 7:09
